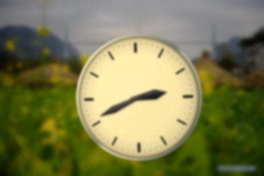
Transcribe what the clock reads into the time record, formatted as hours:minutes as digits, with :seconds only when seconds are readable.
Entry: 2:41
